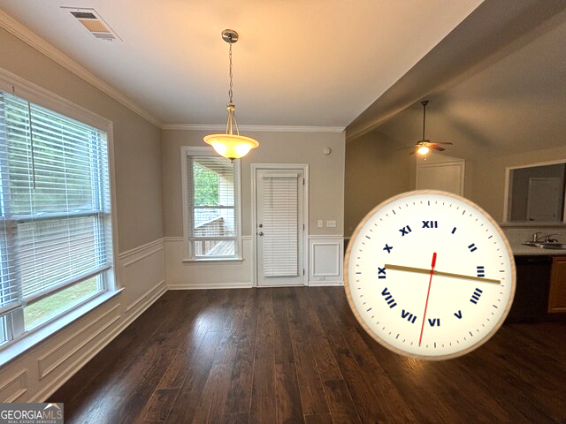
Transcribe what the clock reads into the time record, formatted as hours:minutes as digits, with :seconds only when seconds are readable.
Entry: 9:16:32
